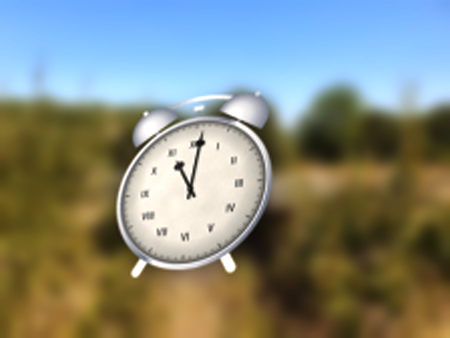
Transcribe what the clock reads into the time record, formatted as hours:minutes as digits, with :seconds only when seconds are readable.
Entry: 11:01
